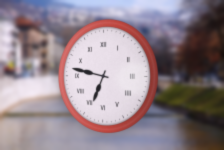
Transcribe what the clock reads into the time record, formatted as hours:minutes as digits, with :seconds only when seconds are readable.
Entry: 6:47
